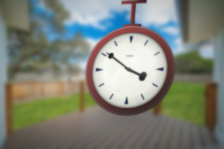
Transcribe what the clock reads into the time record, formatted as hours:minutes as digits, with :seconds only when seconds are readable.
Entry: 3:51
